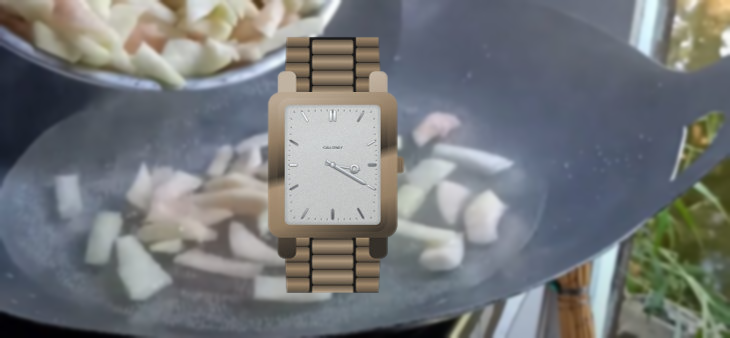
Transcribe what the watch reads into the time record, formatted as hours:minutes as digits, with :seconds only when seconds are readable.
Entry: 3:20
